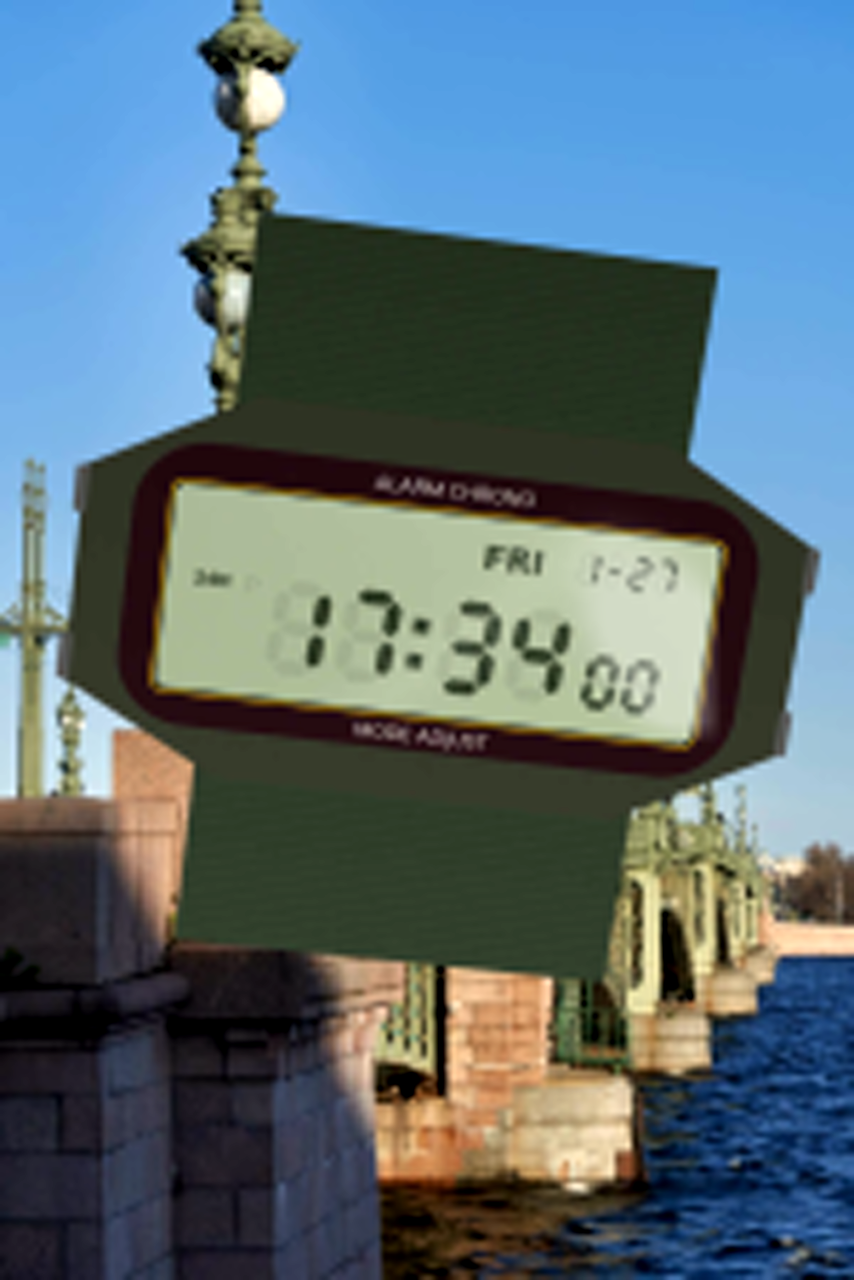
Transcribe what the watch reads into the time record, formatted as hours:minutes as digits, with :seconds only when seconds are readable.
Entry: 17:34:00
